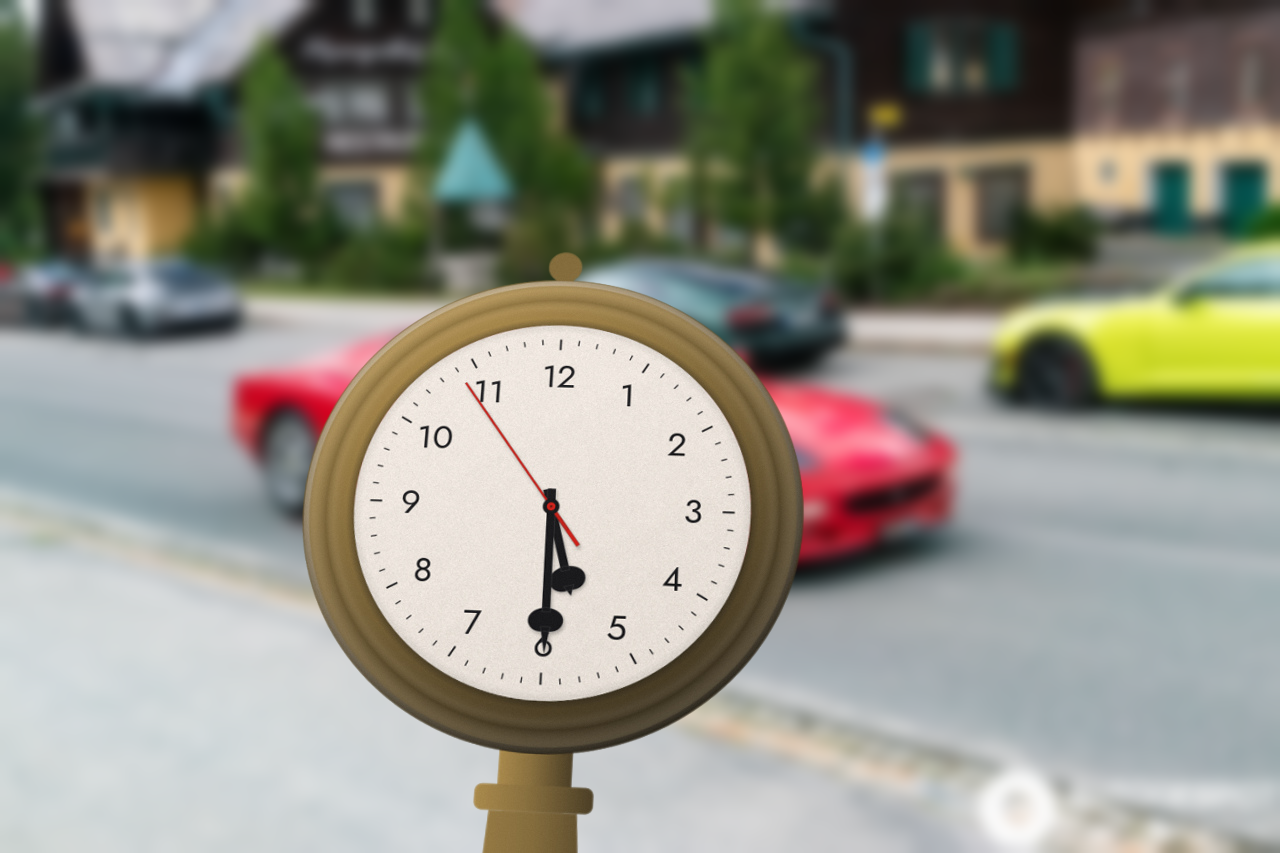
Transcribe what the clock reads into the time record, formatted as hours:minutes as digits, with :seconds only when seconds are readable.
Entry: 5:29:54
